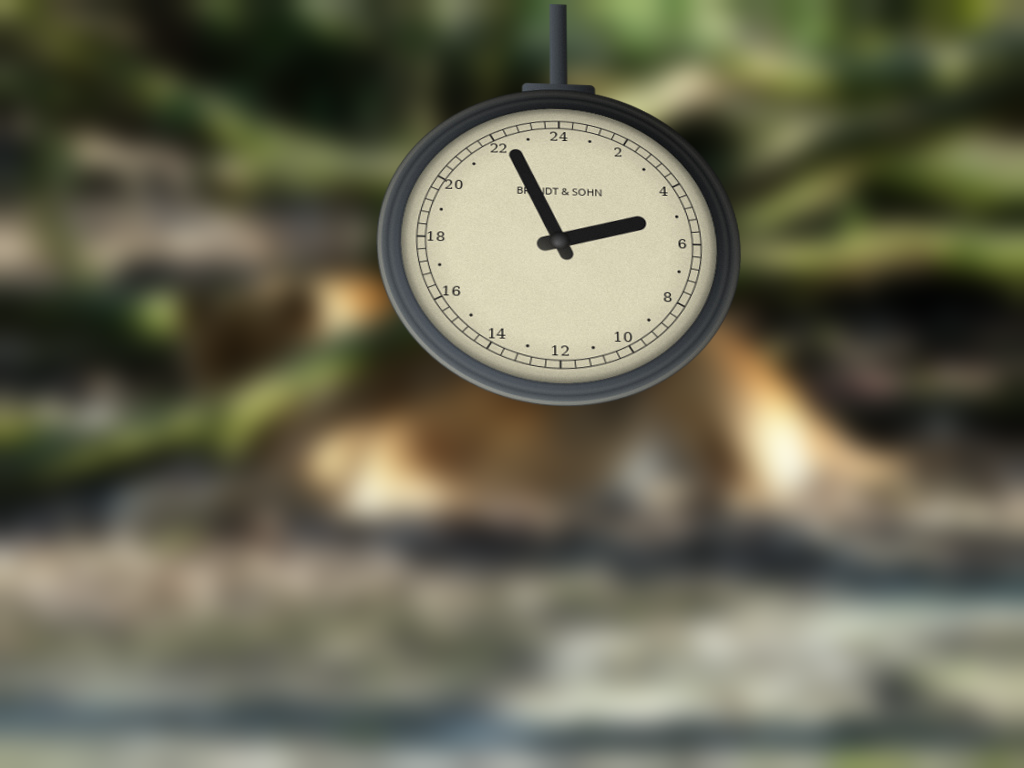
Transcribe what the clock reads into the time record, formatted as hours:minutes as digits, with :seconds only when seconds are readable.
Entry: 4:56
